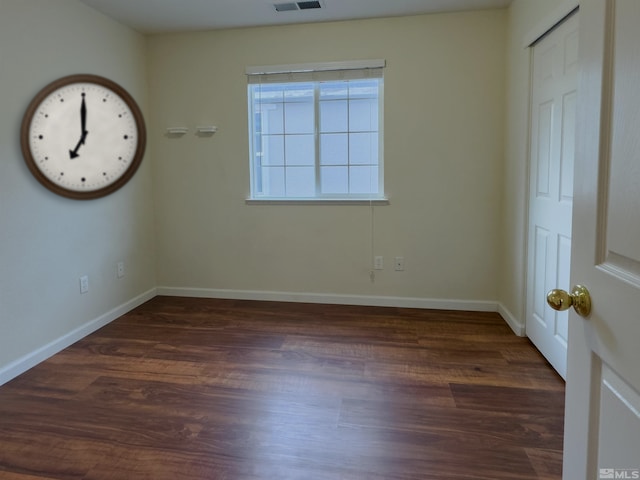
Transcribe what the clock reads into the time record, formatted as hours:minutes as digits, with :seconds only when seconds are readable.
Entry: 7:00
